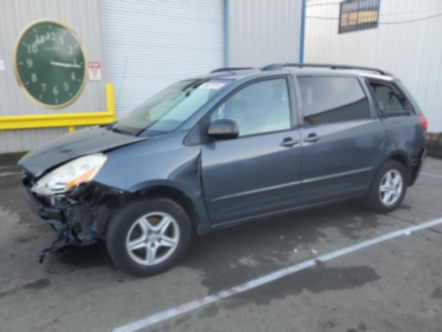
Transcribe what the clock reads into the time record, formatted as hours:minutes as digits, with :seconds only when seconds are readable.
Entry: 3:16
